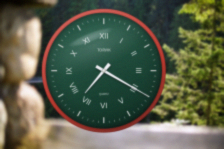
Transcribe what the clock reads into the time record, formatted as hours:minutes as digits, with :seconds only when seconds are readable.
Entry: 7:20
